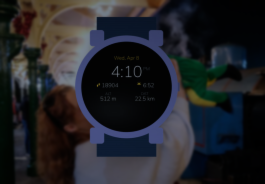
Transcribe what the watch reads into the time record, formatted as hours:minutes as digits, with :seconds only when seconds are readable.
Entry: 4:10
